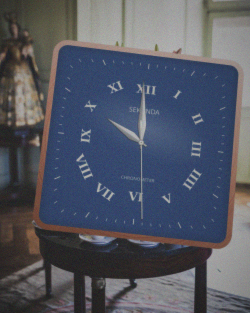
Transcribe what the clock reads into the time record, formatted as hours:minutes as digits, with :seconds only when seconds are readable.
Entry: 9:59:29
